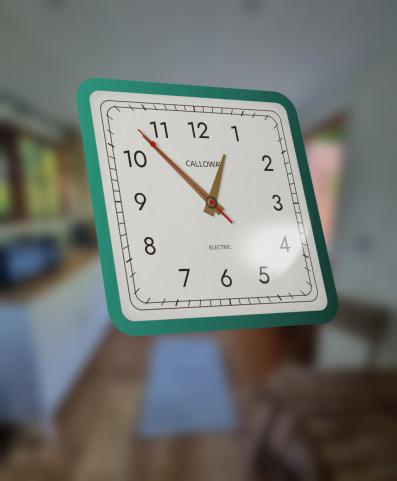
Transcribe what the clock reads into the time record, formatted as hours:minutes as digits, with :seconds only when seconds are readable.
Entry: 12:52:53
